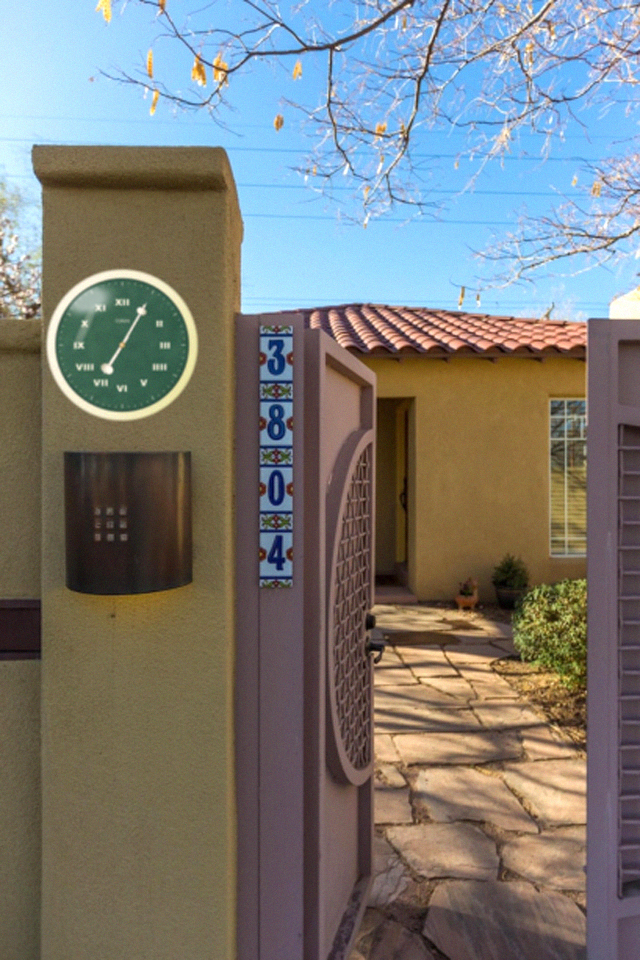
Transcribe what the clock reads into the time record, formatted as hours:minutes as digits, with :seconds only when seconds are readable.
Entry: 7:05
